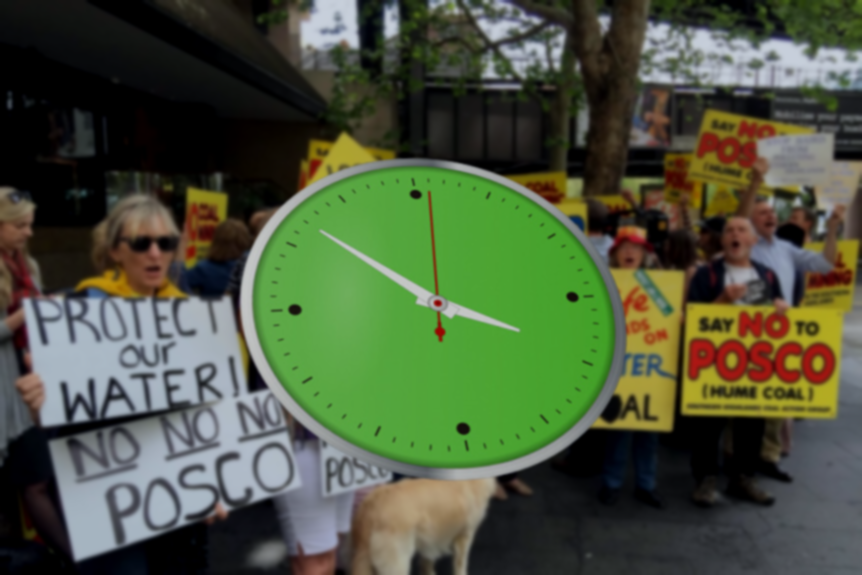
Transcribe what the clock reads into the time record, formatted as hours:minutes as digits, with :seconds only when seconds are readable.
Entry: 3:52:01
